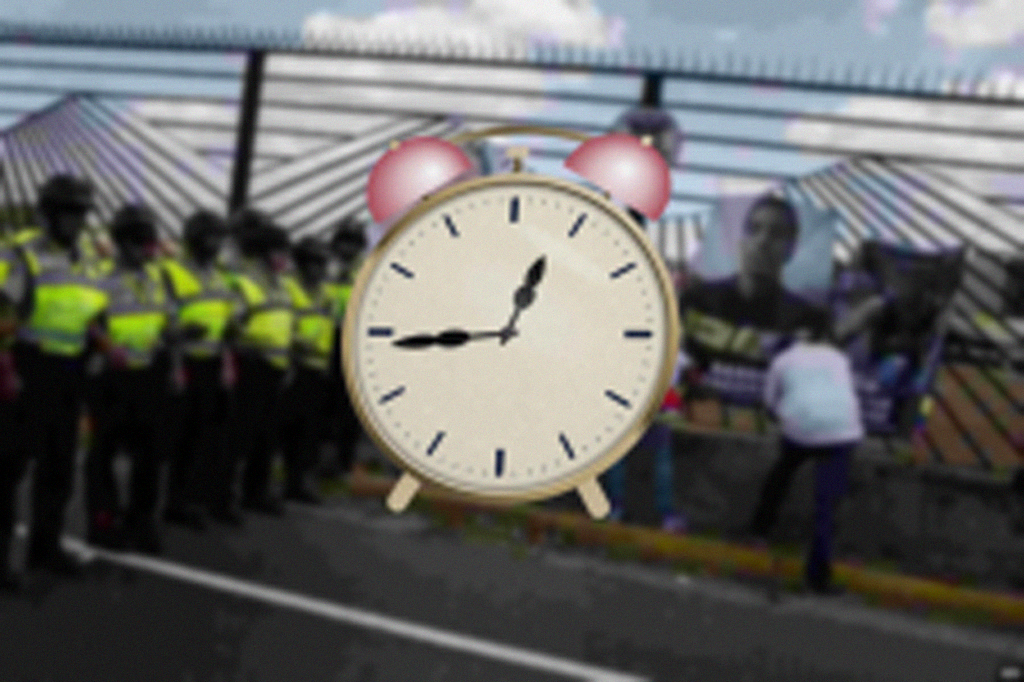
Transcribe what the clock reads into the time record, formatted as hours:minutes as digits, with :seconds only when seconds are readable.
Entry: 12:44
